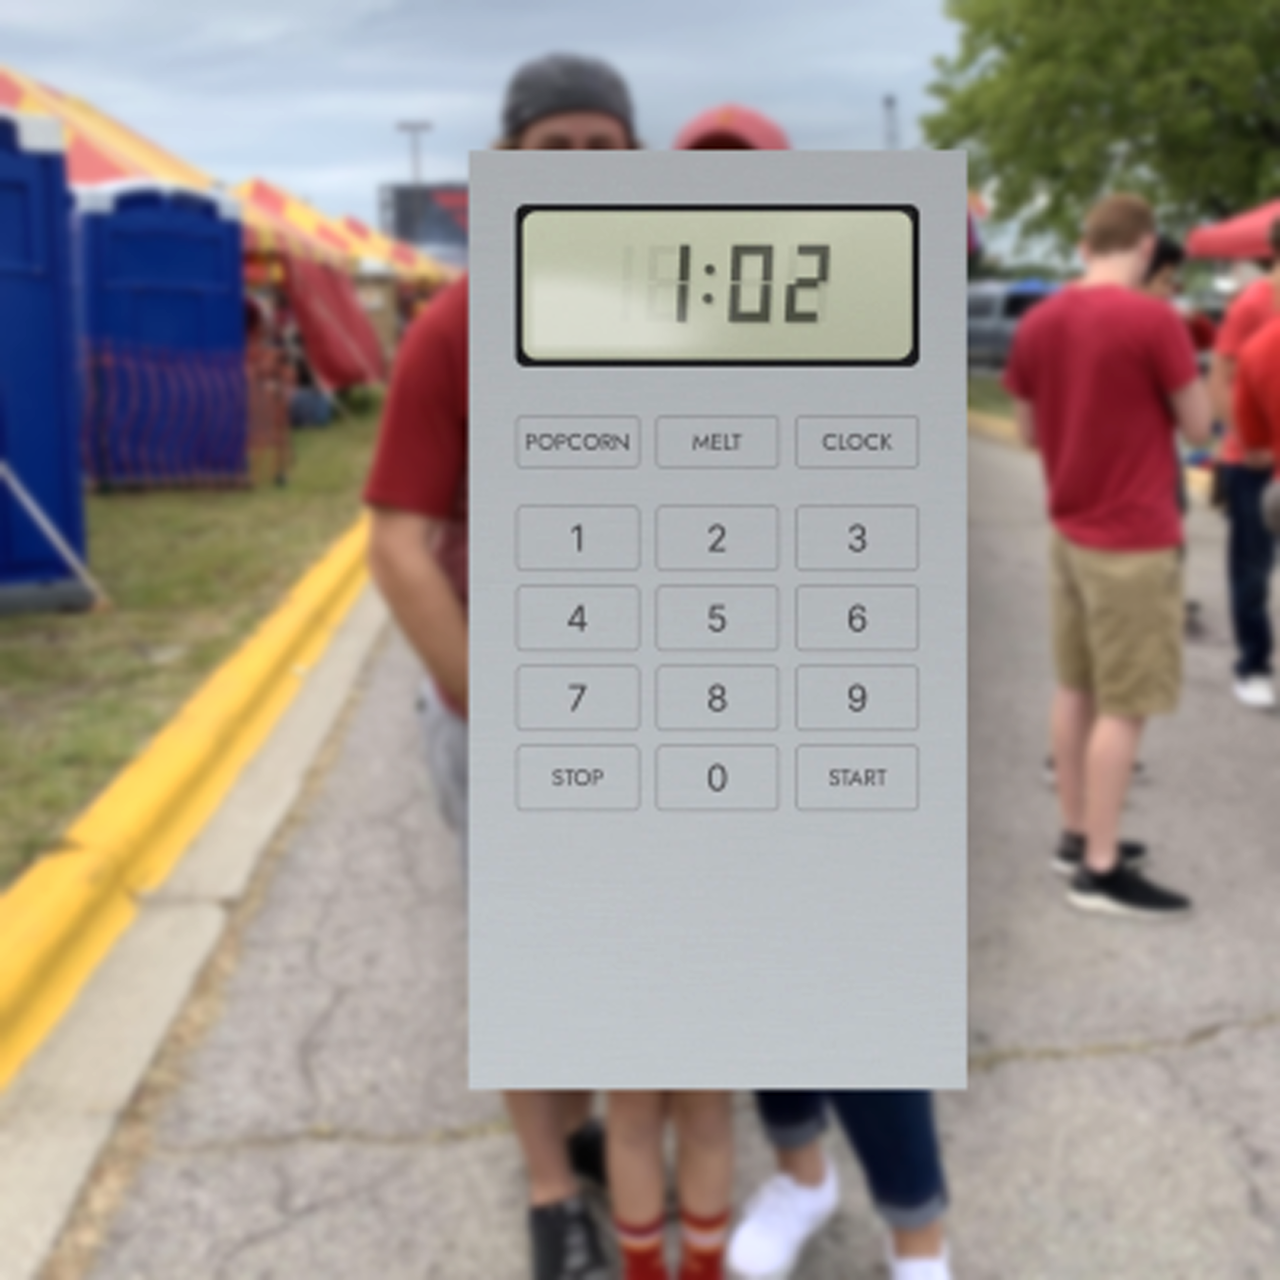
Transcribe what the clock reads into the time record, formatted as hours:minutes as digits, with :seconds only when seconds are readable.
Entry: 1:02
